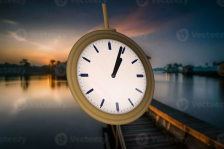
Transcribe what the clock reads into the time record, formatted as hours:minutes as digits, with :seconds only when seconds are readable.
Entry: 1:04
